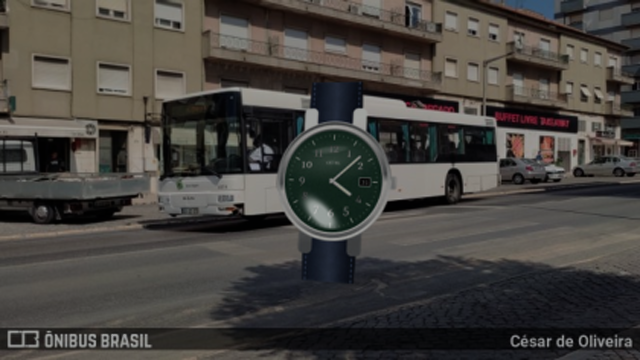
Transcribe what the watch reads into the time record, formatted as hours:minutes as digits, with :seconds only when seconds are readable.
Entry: 4:08
